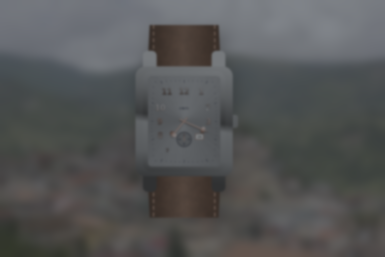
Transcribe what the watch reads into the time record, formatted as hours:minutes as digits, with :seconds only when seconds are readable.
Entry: 7:19
